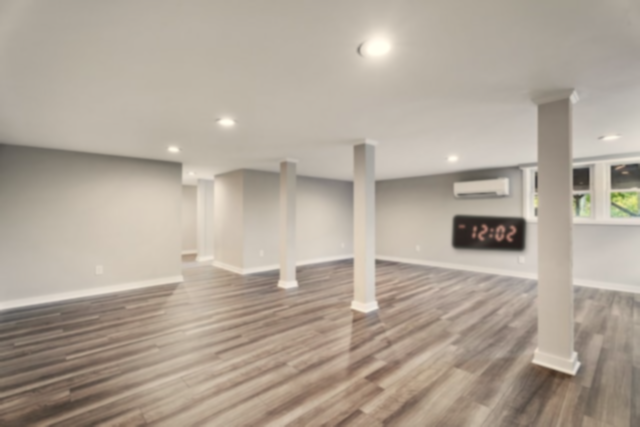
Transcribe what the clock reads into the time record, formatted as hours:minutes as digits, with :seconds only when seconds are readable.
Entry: 12:02
